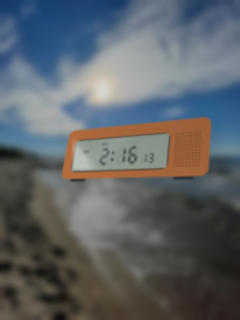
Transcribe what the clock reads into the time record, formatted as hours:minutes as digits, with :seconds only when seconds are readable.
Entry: 2:16
